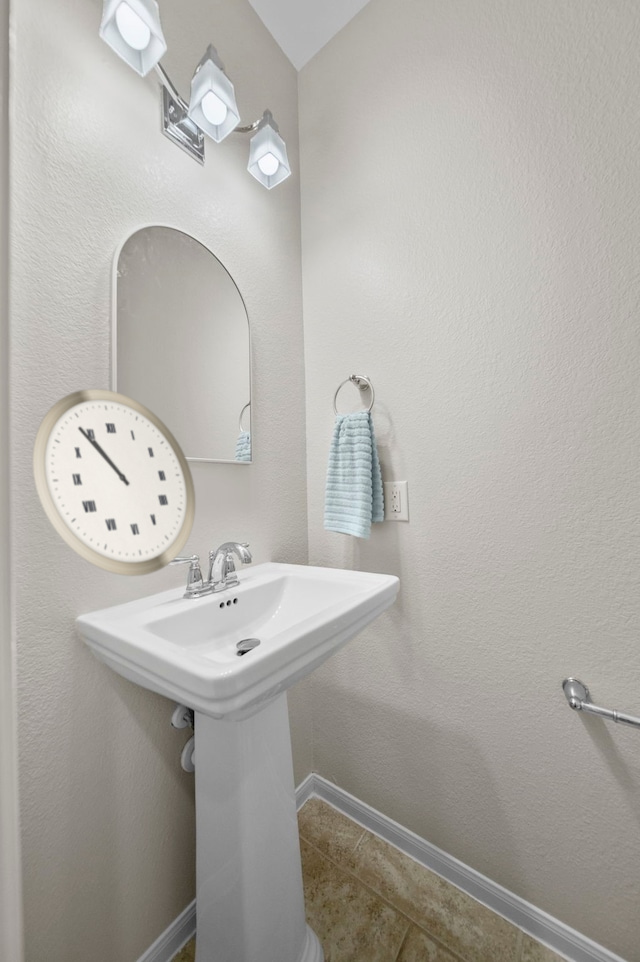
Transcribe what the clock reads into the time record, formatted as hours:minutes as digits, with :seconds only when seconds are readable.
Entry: 10:54
